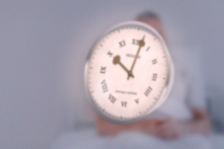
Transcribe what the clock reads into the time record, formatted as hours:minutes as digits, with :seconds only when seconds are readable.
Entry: 10:02
